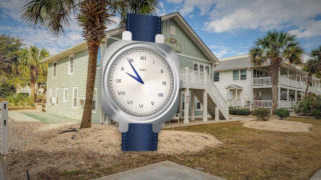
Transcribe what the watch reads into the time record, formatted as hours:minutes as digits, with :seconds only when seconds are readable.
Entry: 9:54
